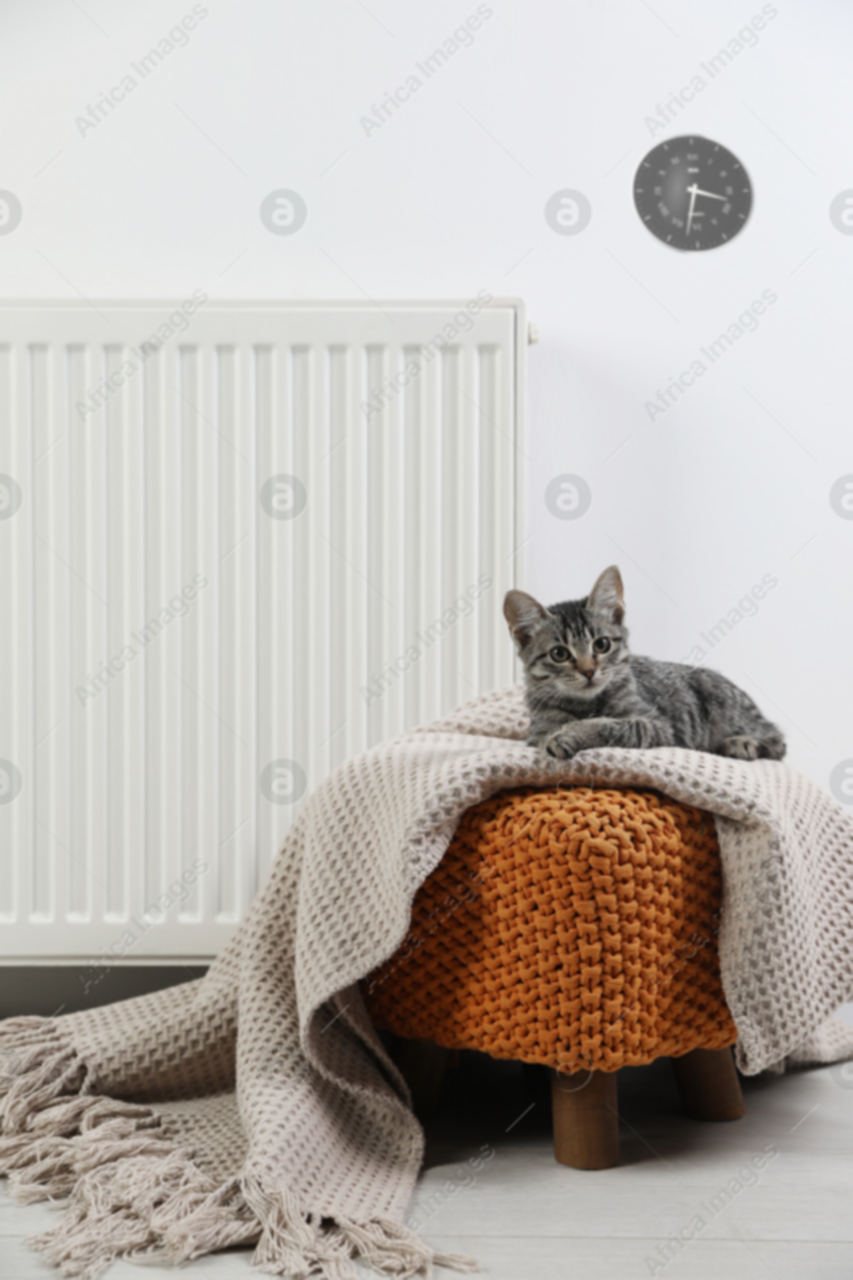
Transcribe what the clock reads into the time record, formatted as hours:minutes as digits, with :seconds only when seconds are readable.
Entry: 3:32
